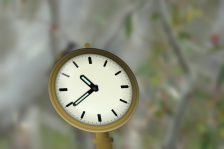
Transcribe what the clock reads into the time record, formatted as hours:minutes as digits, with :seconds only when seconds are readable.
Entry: 10:39
